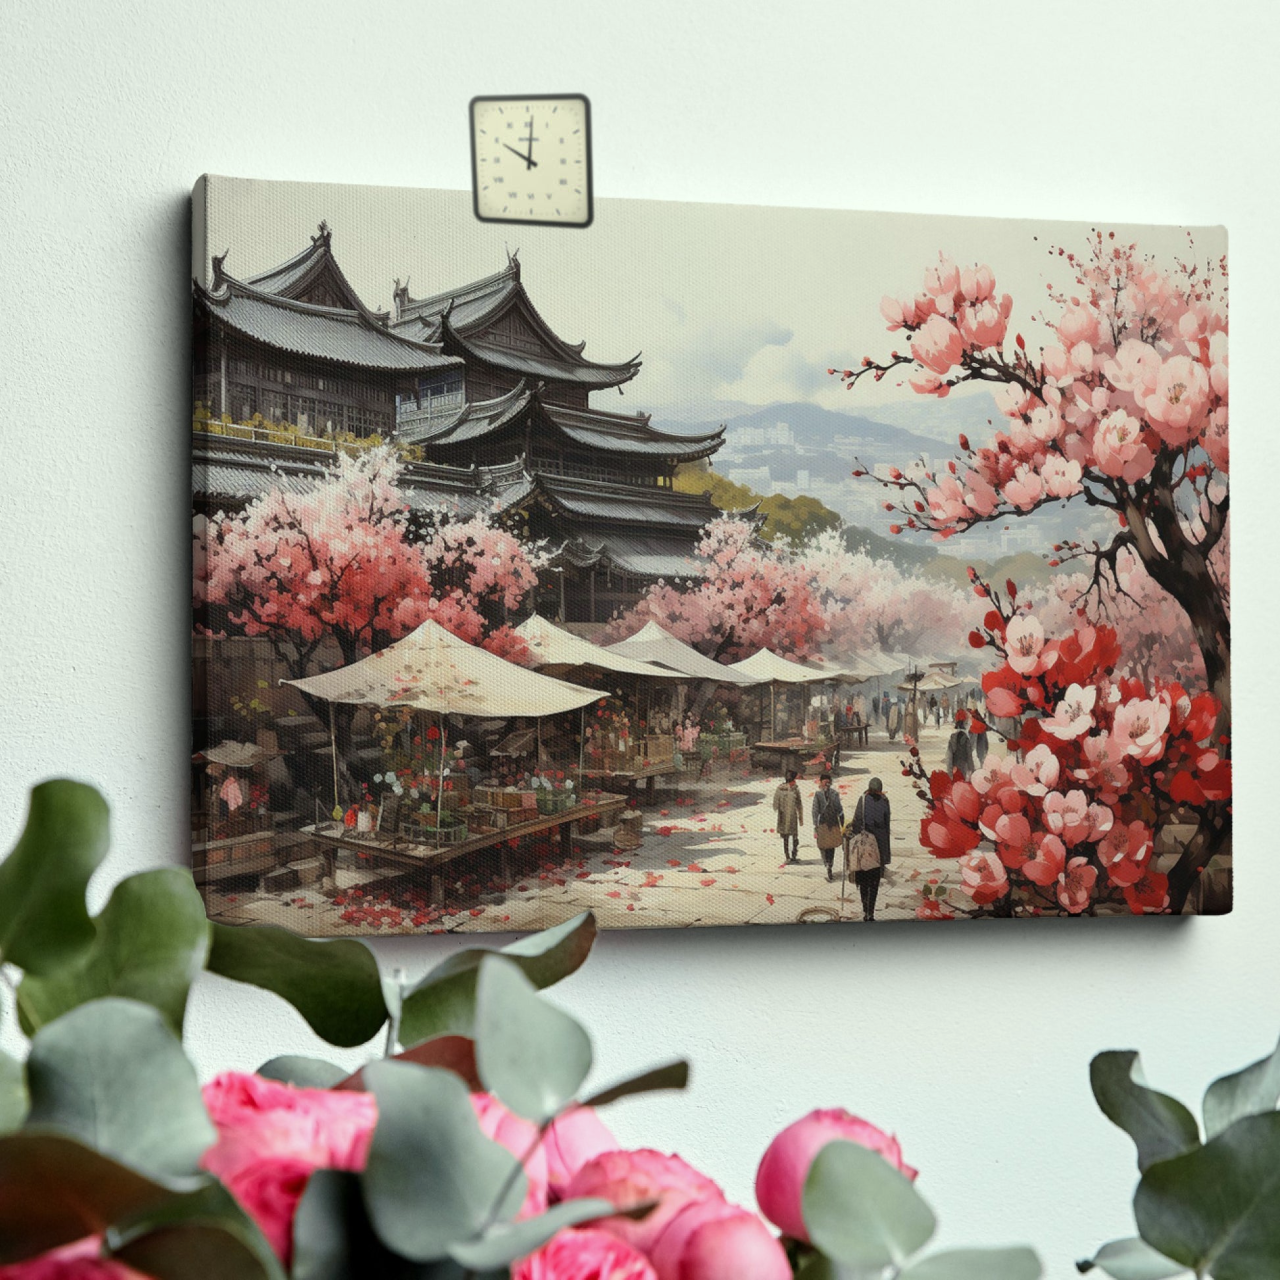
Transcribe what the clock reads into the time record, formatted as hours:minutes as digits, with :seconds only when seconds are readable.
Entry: 10:01
